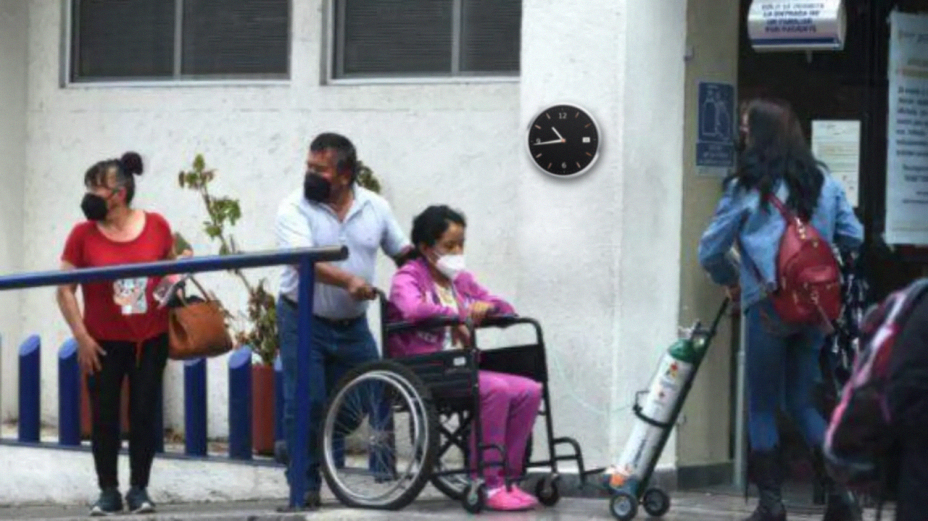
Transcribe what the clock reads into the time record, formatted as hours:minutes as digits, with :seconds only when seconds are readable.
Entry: 10:44
